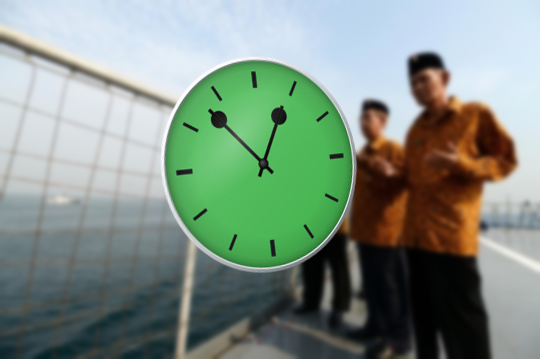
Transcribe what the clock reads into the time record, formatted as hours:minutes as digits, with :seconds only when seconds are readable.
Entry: 12:53
